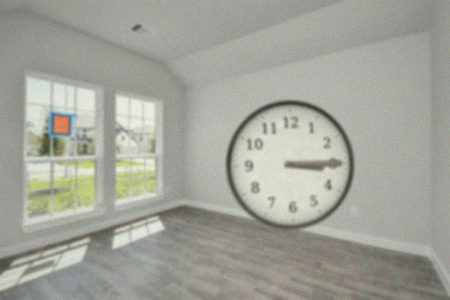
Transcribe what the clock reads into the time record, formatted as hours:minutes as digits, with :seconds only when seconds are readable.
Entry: 3:15
